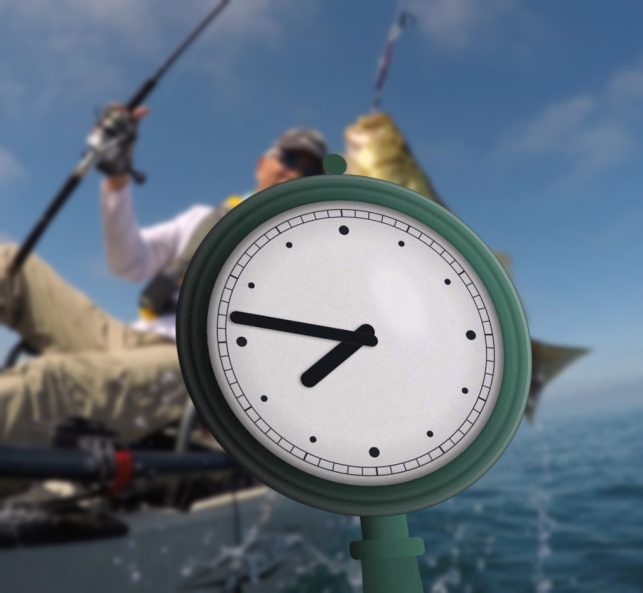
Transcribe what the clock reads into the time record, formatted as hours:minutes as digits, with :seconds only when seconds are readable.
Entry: 7:47
